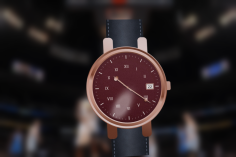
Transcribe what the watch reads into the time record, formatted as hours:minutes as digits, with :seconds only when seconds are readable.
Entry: 10:21
